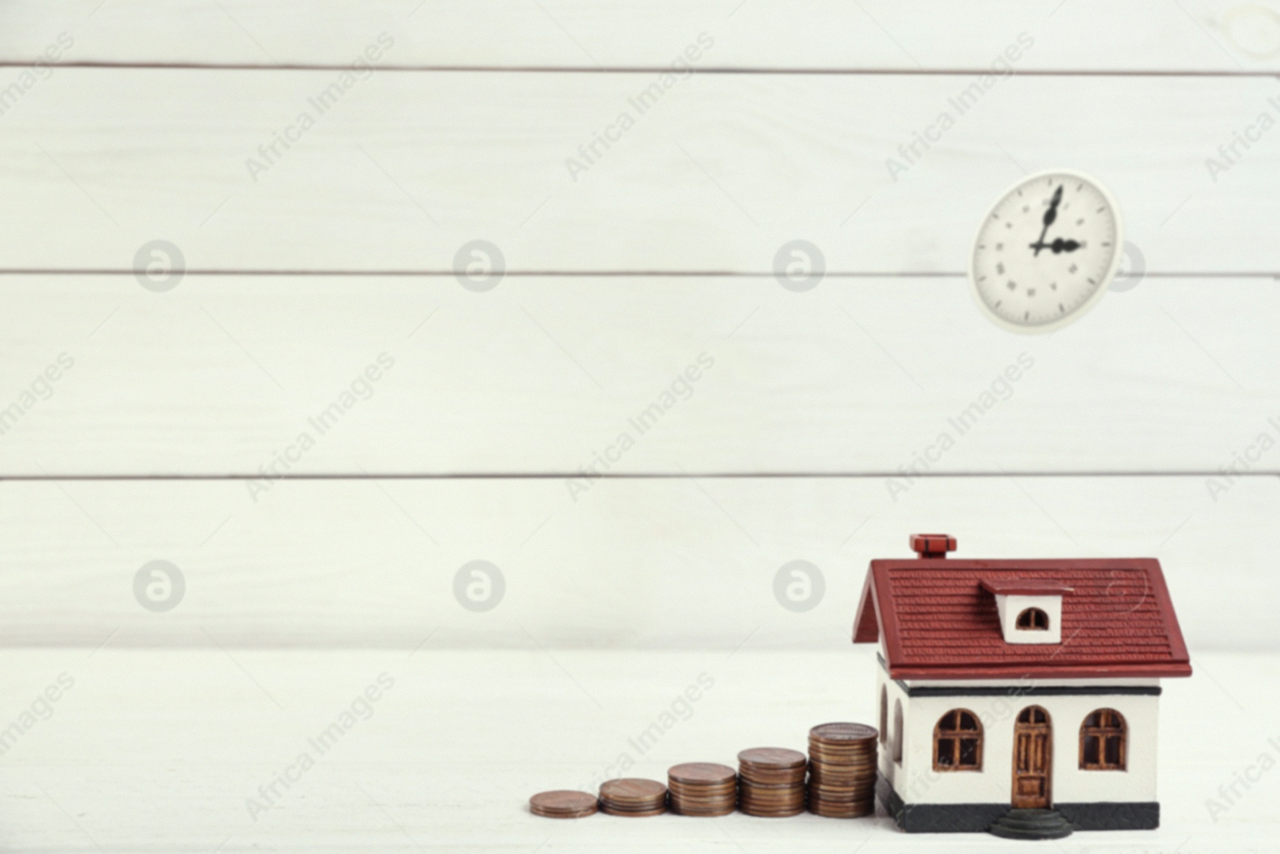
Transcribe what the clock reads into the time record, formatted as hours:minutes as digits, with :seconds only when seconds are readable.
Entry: 3:02
